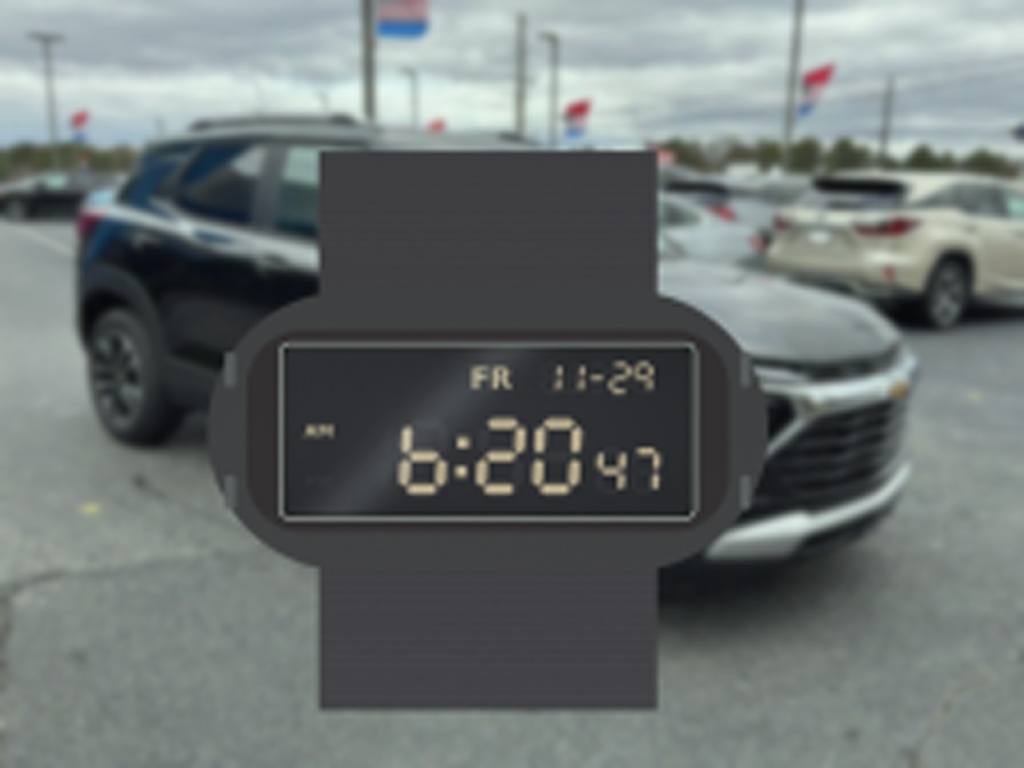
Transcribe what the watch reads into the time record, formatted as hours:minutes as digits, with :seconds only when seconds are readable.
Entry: 6:20:47
